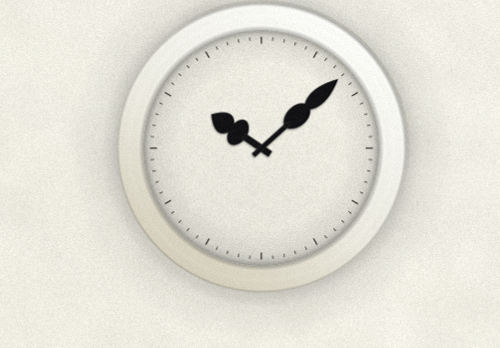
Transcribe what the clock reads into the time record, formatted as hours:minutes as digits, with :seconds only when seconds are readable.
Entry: 10:08
